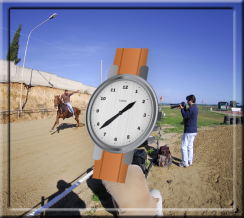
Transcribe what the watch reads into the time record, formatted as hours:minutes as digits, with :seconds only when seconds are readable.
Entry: 1:38
